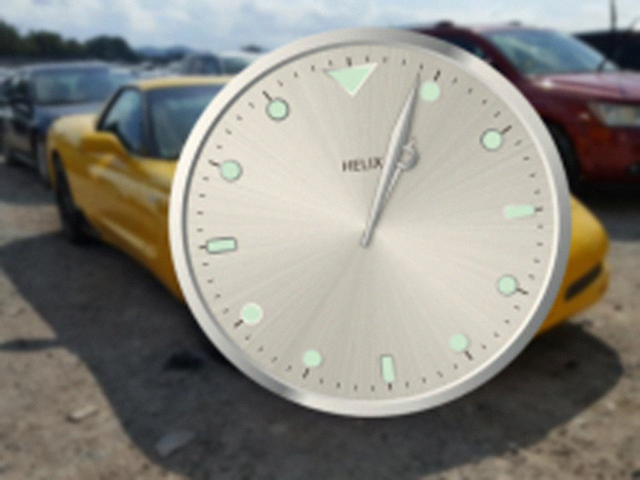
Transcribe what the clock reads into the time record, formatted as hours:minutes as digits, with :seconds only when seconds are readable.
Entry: 1:04
